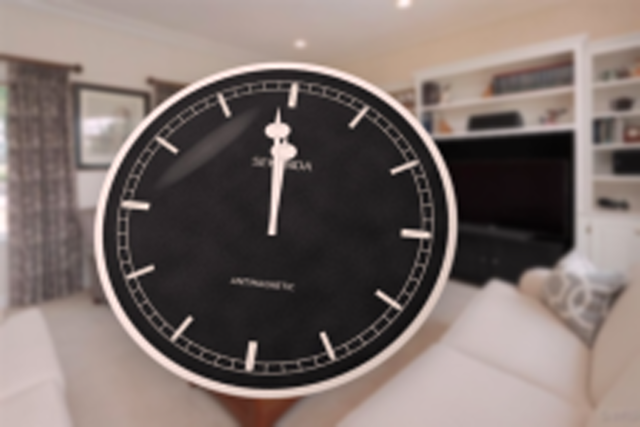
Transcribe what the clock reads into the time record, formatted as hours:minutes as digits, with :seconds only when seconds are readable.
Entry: 11:59
